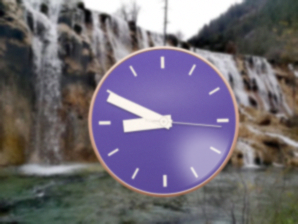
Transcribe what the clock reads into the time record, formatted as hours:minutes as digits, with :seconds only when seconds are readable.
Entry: 8:49:16
